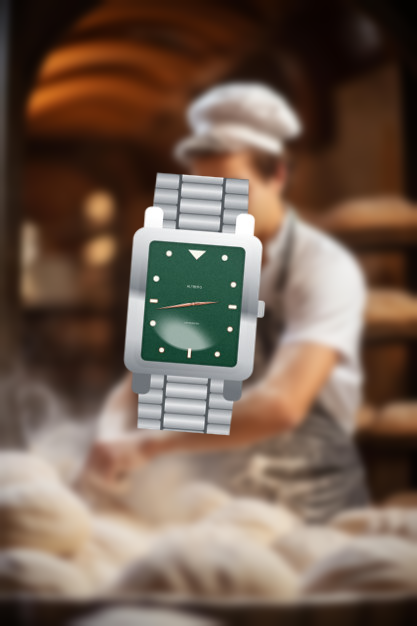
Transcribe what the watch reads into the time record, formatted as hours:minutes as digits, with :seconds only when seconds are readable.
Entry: 2:43
